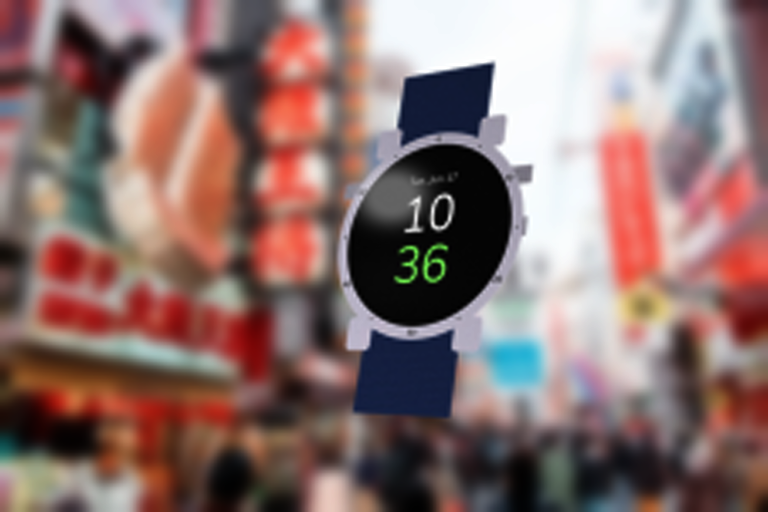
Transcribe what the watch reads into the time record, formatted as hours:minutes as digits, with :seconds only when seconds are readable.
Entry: 10:36
